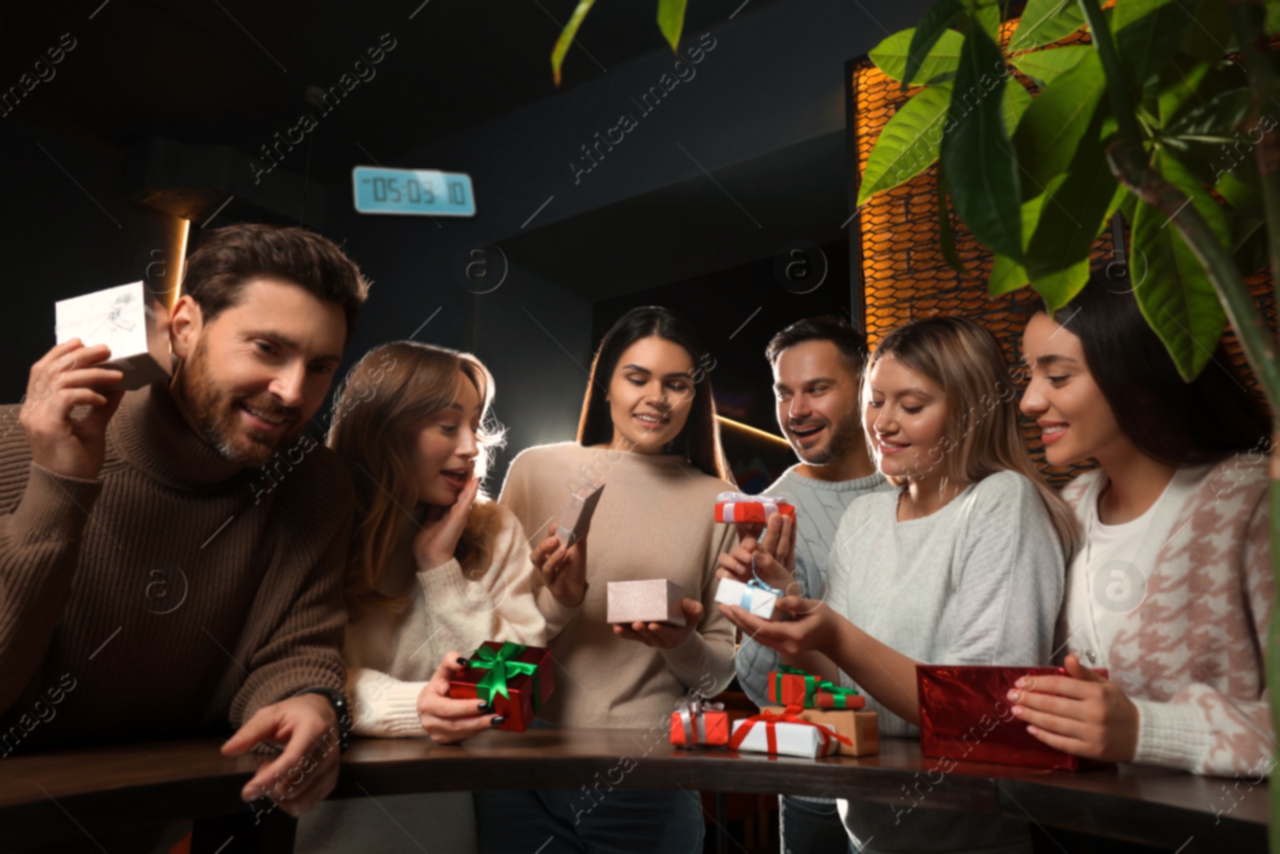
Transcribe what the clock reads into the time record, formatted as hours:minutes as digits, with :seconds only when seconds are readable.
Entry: 5:03:10
